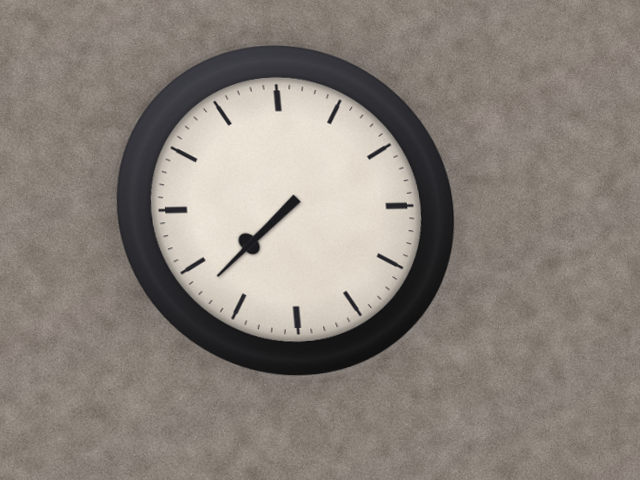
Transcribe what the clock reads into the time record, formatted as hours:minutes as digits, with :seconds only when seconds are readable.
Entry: 7:38
